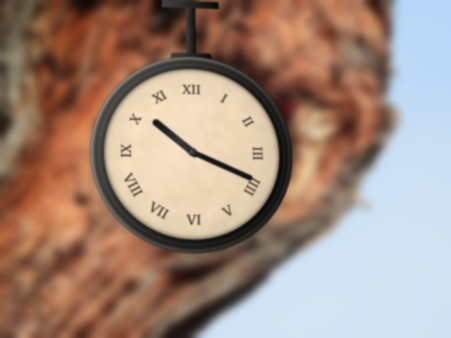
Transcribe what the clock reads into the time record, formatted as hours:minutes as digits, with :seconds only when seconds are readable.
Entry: 10:19
